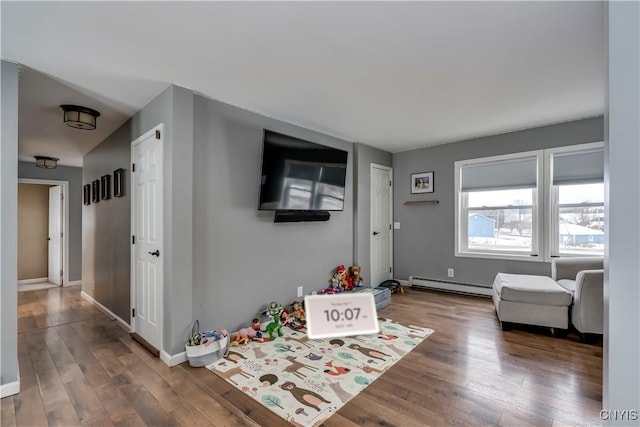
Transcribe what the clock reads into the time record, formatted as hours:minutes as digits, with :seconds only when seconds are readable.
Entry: 10:07
